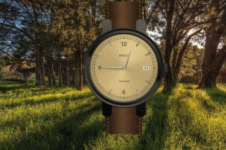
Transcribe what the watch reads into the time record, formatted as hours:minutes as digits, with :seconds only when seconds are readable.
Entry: 12:45
